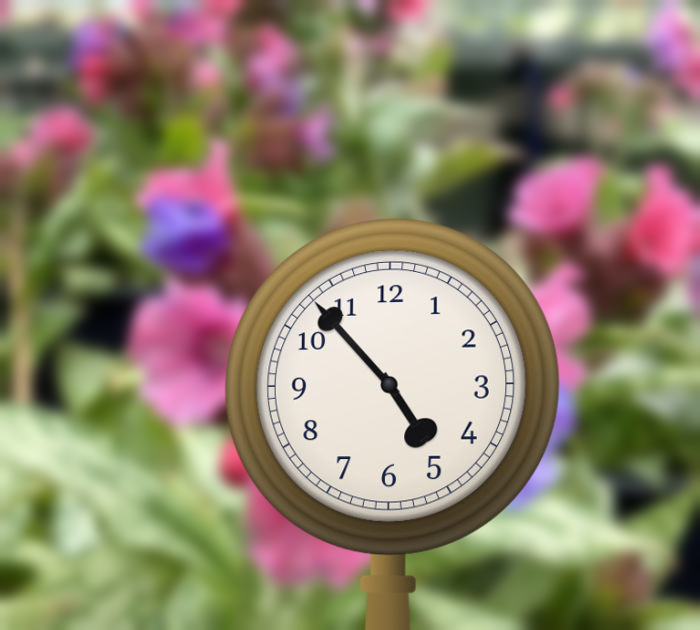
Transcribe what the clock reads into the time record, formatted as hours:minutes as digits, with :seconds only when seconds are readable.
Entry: 4:53
